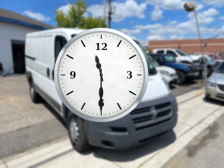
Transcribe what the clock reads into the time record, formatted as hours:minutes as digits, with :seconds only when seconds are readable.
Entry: 11:30
